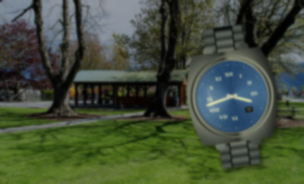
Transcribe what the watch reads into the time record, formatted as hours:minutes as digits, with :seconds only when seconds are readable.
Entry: 3:43
